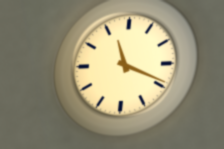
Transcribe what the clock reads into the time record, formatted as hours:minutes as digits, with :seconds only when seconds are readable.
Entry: 11:19
